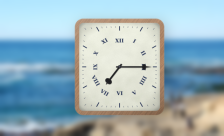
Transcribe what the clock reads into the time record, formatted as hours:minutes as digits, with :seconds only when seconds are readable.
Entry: 7:15
